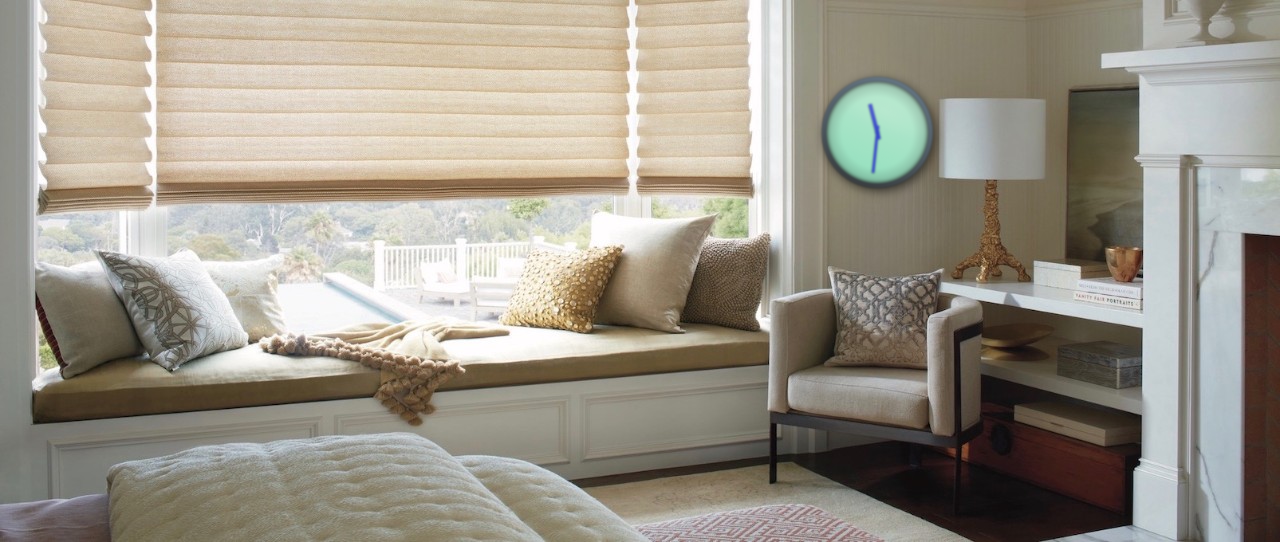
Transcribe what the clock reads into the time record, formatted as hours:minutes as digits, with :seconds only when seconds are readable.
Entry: 11:31
